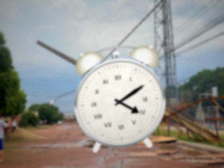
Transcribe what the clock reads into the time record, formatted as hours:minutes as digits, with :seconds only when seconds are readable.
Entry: 4:10
